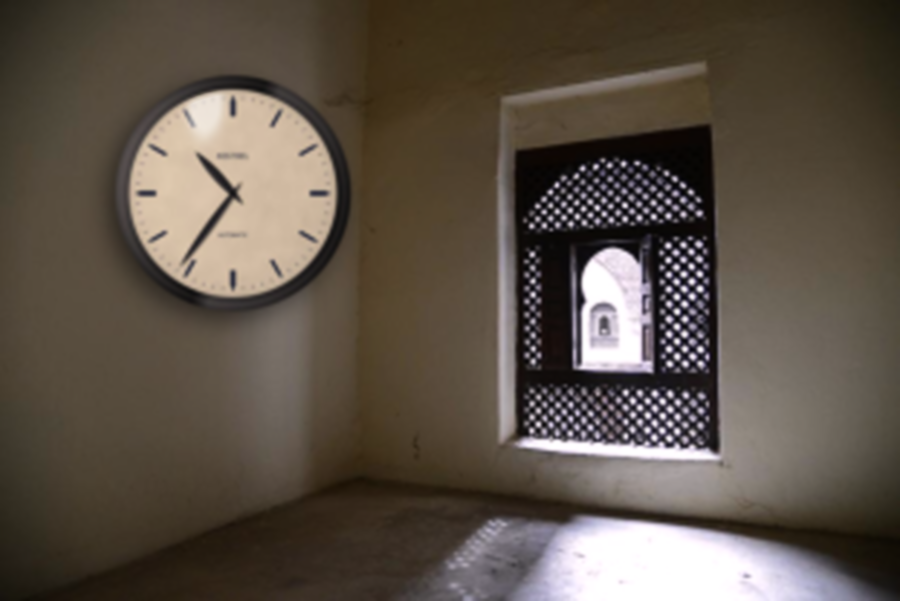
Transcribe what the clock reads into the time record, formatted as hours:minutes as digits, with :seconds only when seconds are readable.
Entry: 10:36
